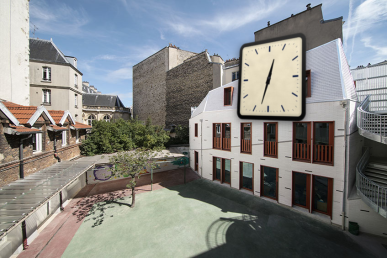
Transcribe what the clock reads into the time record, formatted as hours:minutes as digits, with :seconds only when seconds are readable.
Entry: 12:33
